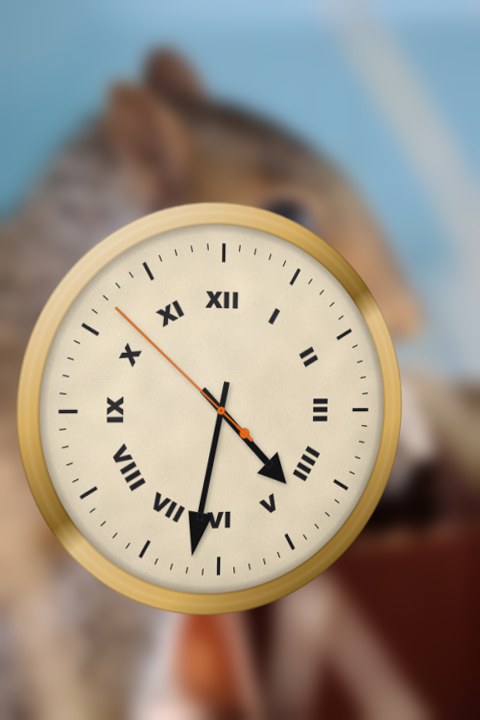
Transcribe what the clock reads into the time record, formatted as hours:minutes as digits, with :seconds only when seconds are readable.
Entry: 4:31:52
